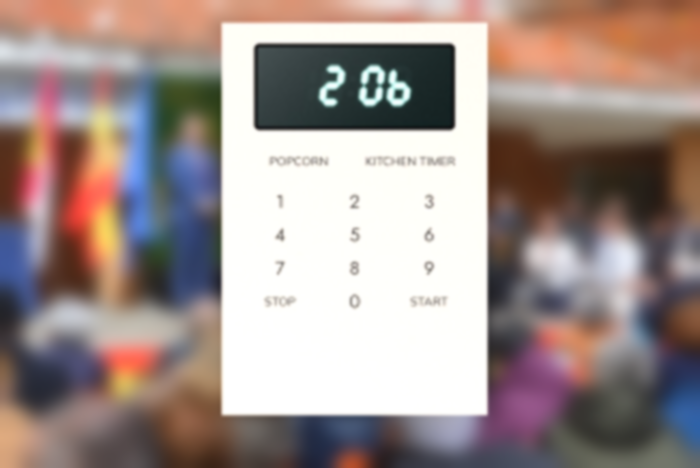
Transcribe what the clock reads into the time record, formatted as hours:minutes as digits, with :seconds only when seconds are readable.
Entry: 2:06
